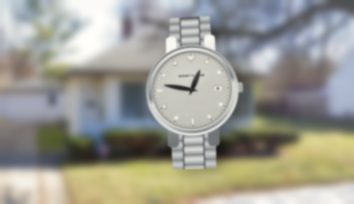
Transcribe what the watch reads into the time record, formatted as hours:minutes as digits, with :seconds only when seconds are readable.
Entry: 12:47
